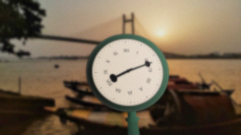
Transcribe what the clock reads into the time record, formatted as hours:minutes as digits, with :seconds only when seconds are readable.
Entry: 8:12
